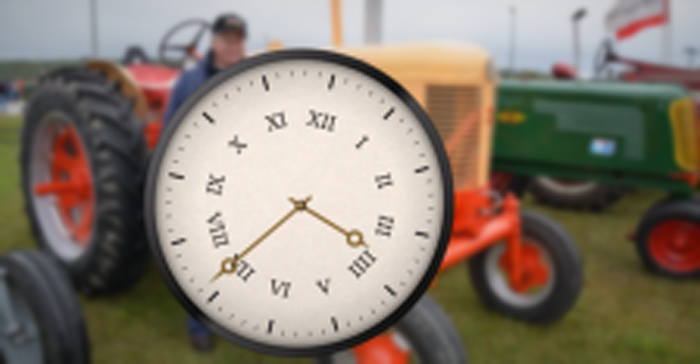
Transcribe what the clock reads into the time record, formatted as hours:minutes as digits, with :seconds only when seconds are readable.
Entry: 3:36
